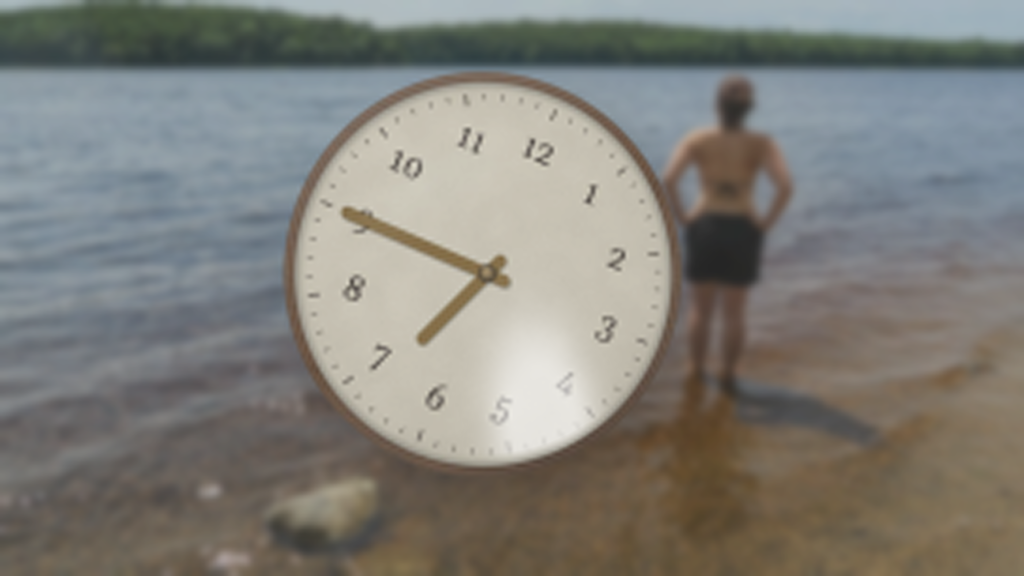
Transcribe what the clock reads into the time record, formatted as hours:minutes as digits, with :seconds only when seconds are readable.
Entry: 6:45
